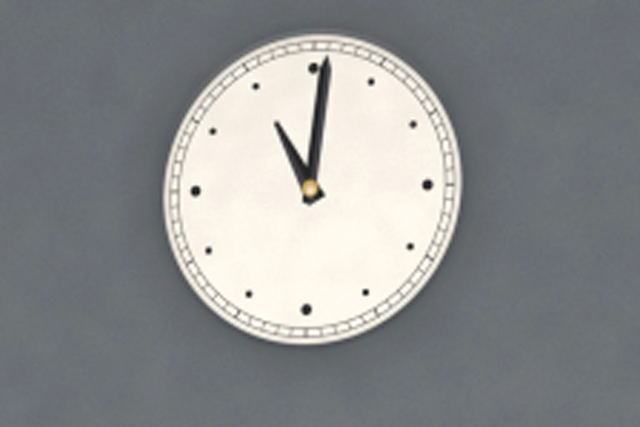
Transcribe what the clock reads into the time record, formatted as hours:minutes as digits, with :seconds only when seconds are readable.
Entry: 11:01
